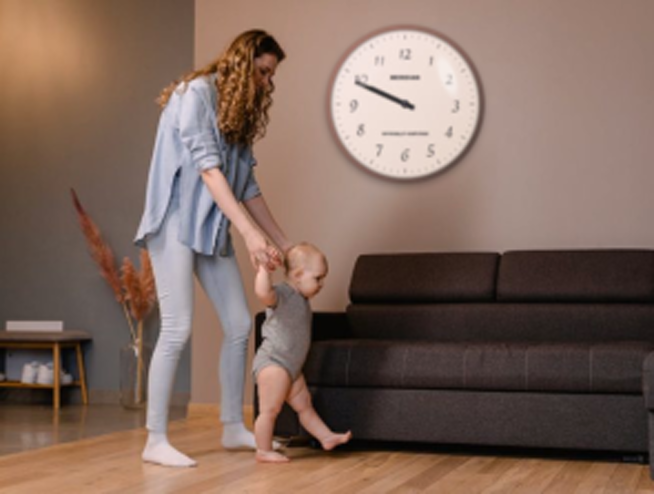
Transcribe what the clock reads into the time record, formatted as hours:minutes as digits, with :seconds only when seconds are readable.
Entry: 9:49
